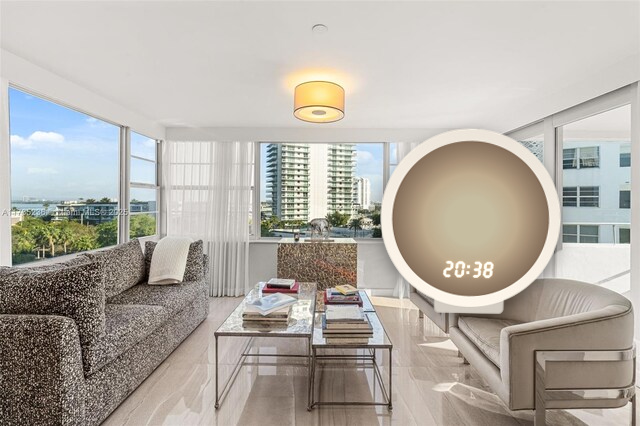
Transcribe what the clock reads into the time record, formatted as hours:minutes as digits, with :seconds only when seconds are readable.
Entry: 20:38
